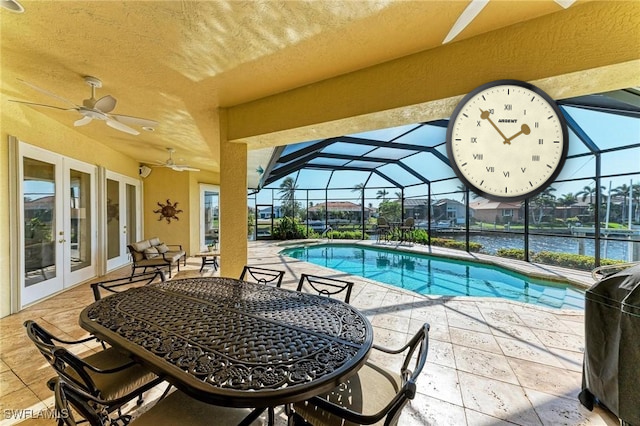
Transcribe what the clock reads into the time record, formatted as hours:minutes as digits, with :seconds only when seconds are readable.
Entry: 1:53
